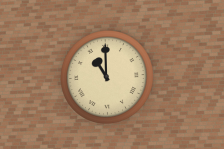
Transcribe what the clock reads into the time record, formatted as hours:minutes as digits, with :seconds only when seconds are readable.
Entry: 11:00
